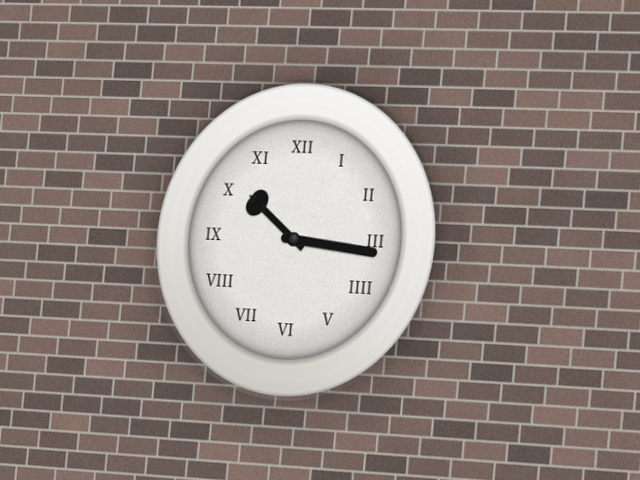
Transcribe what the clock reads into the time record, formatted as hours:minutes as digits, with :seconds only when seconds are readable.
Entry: 10:16
